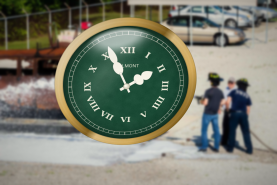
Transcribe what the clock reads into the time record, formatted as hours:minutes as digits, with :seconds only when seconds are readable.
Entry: 1:56
